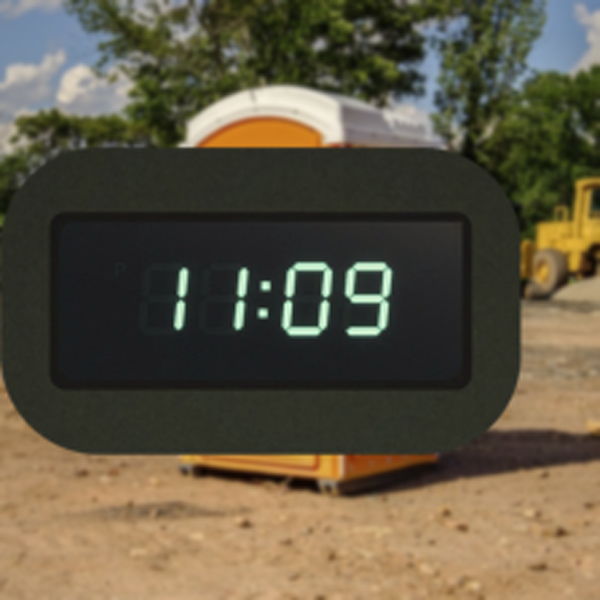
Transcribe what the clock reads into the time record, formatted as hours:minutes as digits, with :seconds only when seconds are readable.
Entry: 11:09
